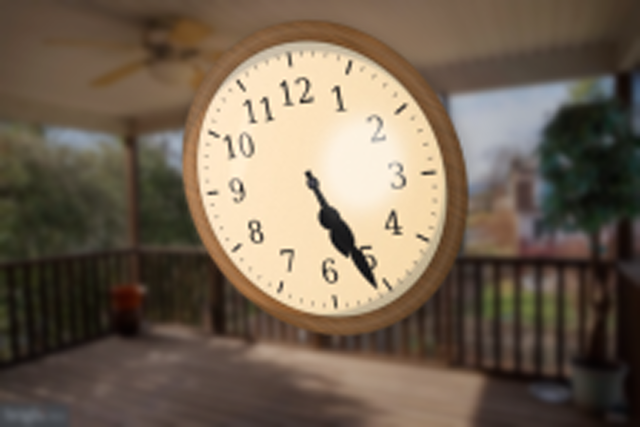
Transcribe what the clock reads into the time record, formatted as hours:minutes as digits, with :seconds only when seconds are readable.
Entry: 5:26
